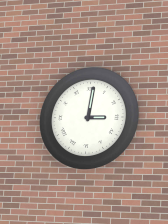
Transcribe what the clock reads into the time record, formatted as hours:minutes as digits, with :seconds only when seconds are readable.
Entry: 3:01
